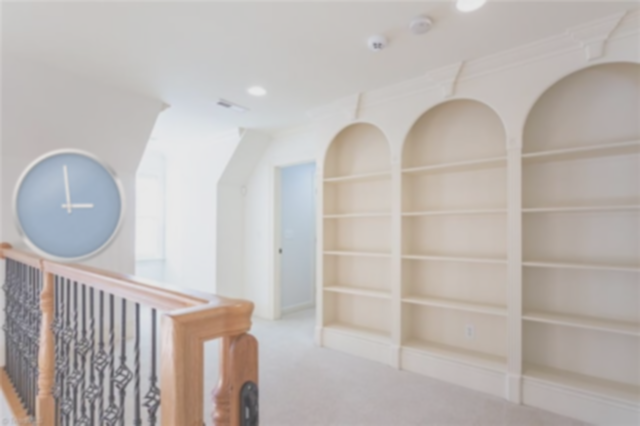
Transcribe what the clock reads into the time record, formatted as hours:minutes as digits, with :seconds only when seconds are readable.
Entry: 2:59
